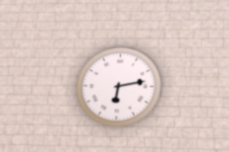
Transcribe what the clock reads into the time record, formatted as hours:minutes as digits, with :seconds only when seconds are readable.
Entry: 6:13
